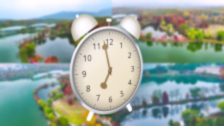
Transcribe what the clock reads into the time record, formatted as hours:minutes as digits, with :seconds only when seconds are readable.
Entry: 6:58
